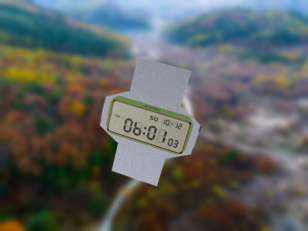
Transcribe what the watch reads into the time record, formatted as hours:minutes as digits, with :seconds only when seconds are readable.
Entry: 6:01:03
